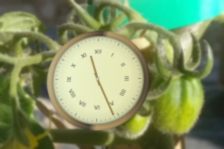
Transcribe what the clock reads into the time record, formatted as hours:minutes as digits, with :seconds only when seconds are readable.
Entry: 11:26
